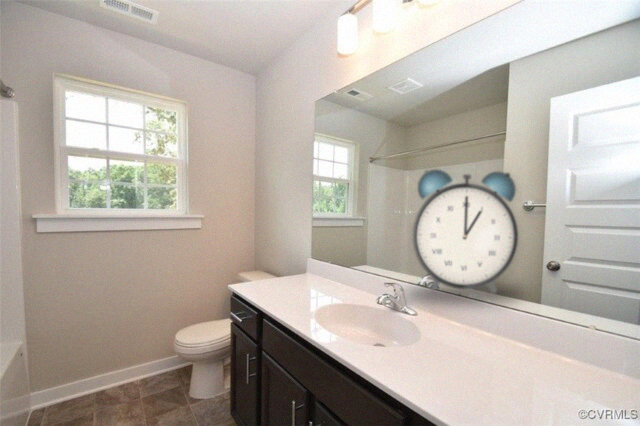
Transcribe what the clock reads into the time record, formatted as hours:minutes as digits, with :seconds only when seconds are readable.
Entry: 1:00
